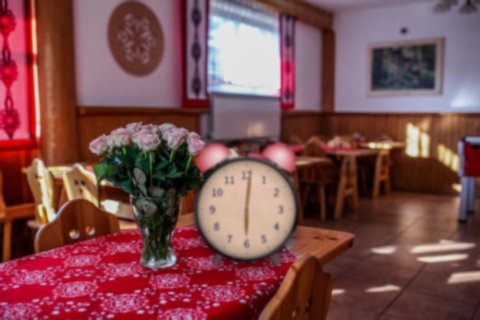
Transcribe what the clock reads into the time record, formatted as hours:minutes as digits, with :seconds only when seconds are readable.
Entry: 6:01
